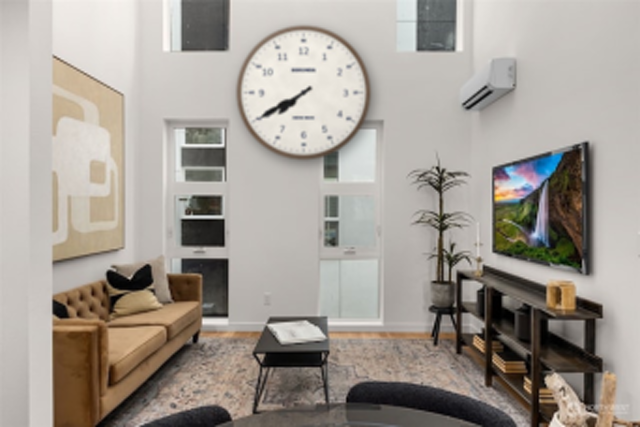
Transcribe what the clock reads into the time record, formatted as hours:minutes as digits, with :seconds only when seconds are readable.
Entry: 7:40
